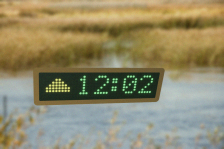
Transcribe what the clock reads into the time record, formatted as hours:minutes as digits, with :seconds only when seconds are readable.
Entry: 12:02
